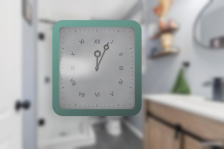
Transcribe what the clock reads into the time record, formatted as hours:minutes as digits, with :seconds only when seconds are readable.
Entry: 12:04
